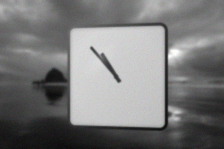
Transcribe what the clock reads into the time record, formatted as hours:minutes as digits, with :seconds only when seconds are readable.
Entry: 10:53
